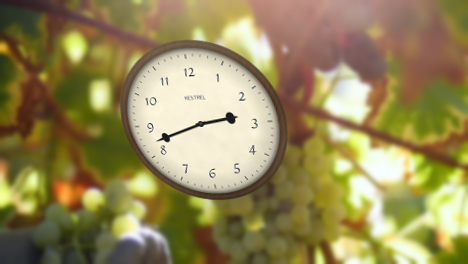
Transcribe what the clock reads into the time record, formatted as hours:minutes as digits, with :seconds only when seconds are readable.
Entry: 2:42
